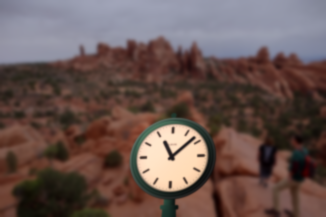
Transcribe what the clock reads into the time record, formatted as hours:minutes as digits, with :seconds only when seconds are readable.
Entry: 11:08
